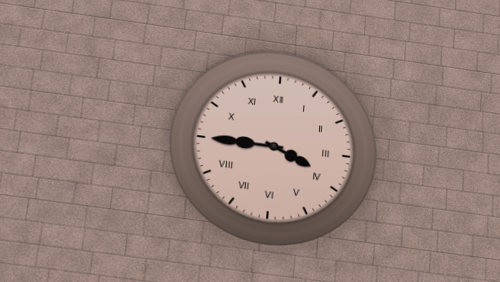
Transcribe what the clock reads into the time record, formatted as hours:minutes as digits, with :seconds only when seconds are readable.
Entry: 3:45
